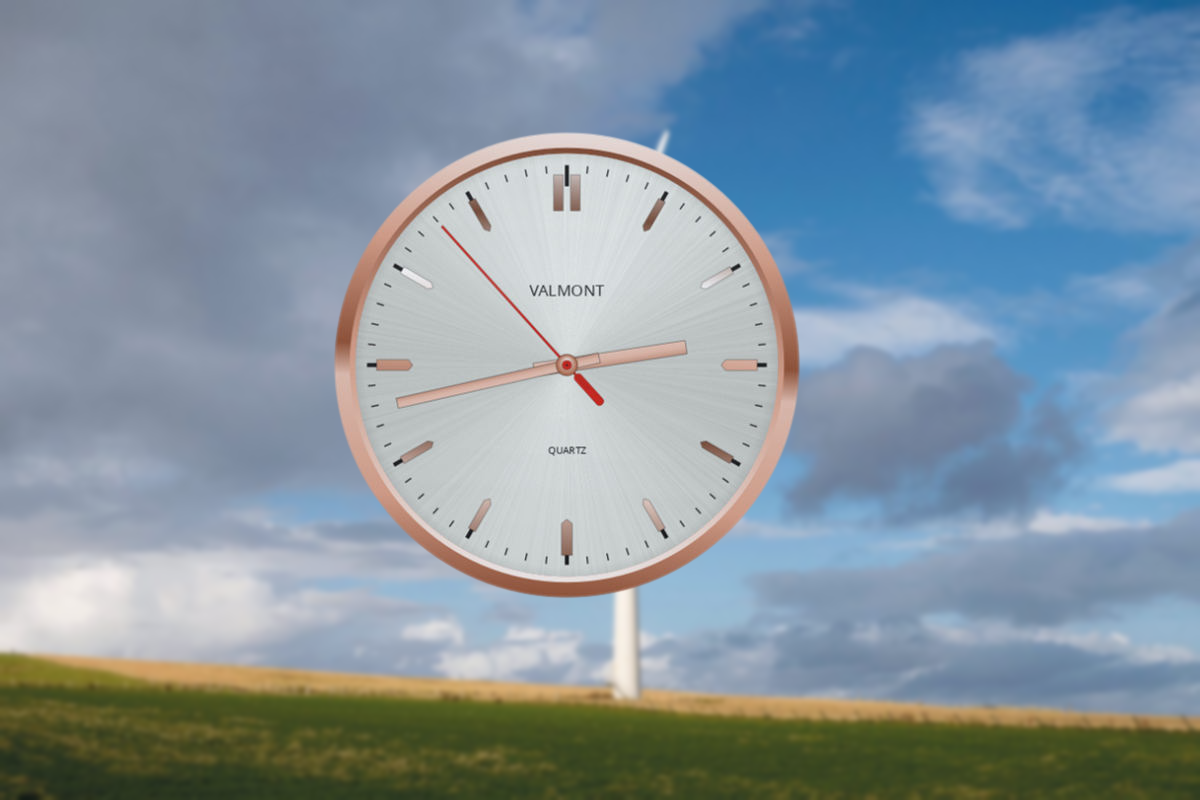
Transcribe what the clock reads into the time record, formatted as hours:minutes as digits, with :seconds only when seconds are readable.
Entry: 2:42:53
